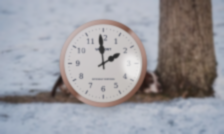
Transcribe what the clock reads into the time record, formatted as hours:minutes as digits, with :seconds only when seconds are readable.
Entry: 1:59
